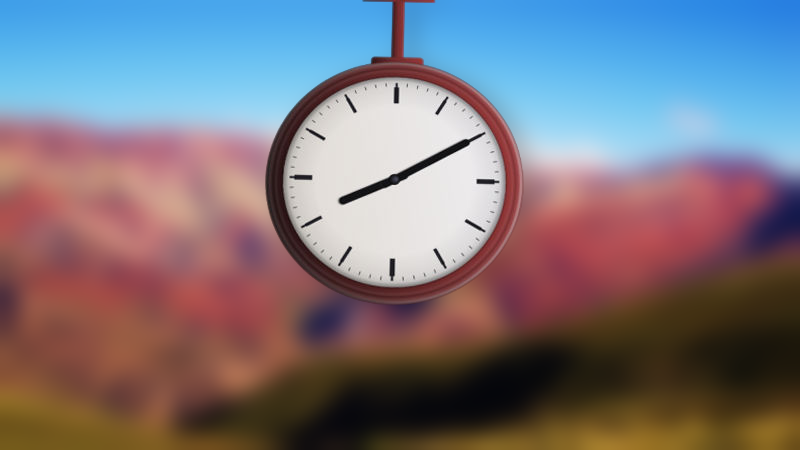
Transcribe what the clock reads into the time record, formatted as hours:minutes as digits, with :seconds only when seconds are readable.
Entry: 8:10
